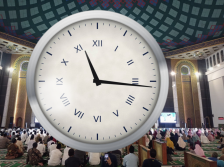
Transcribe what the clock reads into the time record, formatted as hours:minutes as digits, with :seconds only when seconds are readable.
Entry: 11:16
